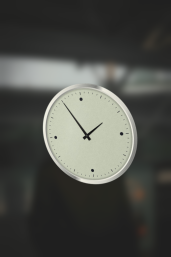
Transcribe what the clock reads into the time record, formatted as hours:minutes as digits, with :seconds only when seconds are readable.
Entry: 1:55
